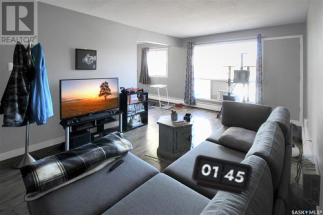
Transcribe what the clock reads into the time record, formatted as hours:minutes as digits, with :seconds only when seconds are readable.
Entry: 1:45
